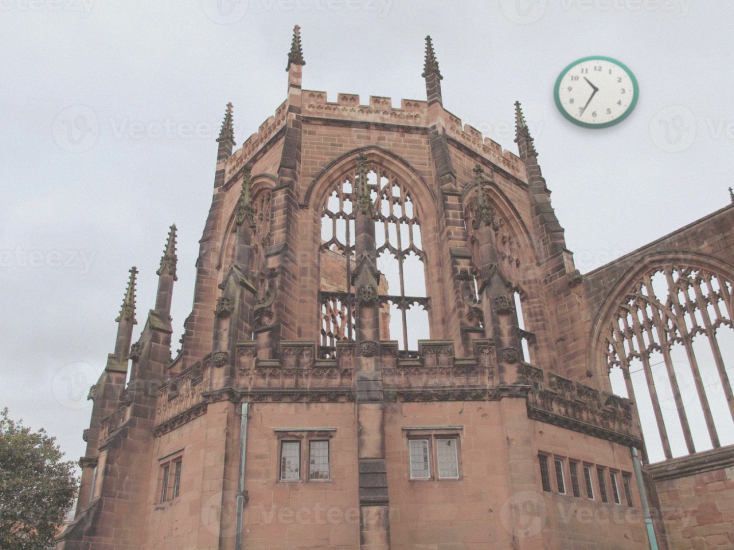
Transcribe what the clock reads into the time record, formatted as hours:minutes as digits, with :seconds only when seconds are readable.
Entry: 10:34
